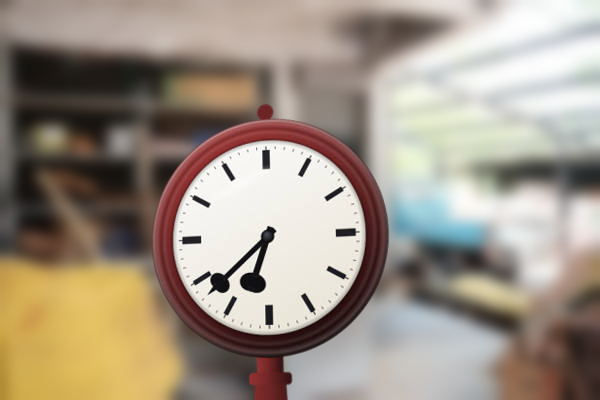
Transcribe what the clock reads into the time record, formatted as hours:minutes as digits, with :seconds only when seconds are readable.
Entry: 6:38
